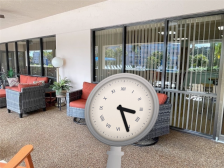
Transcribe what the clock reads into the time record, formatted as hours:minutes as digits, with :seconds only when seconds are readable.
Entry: 3:26
